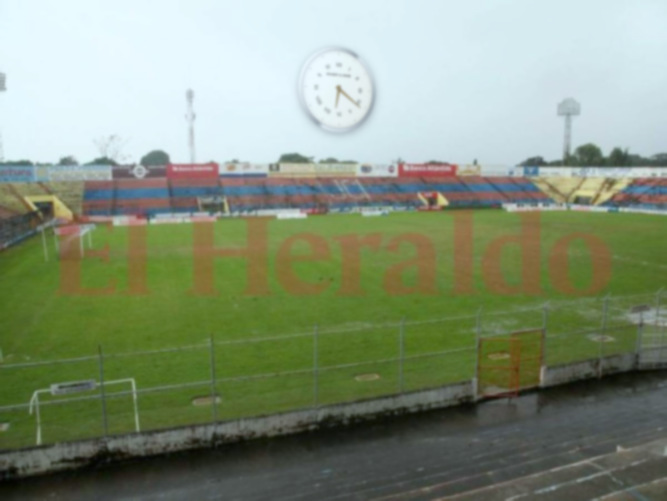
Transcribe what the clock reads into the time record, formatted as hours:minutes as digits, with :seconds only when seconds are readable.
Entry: 6:21
